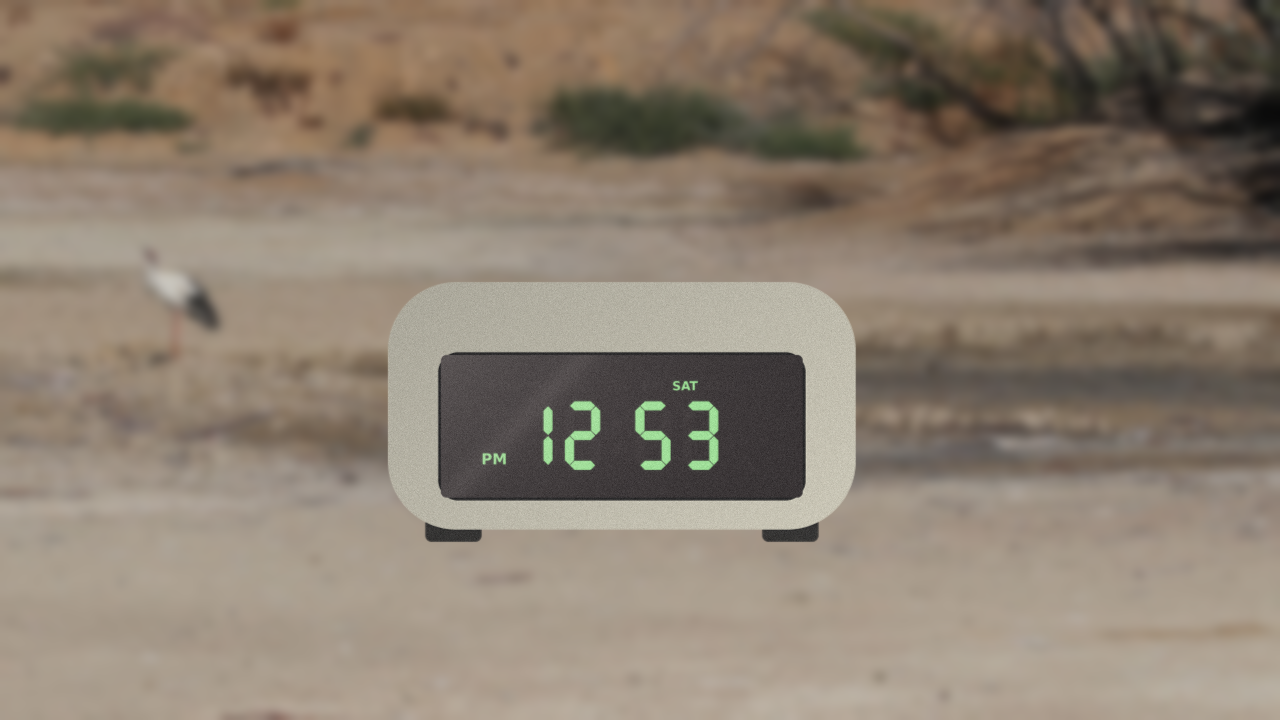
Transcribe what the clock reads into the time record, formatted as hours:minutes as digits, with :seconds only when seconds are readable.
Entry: 12:53
